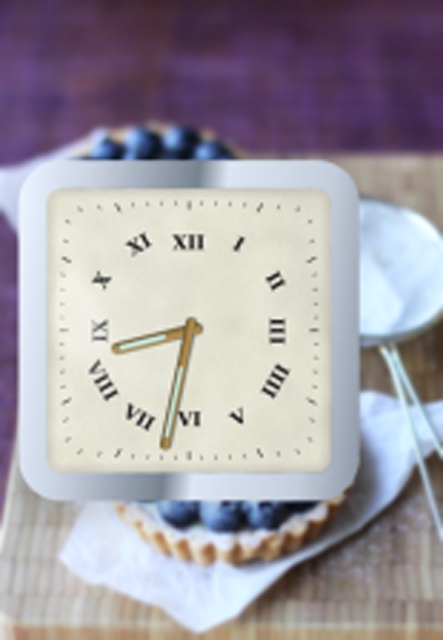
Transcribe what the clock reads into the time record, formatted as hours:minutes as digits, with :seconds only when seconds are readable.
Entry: 8:32
